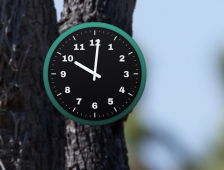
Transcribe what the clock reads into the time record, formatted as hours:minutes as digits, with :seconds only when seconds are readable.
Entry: 10:01
